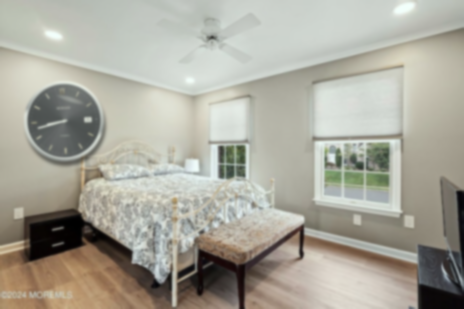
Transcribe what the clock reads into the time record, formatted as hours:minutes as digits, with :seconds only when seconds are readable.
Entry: 8:43
